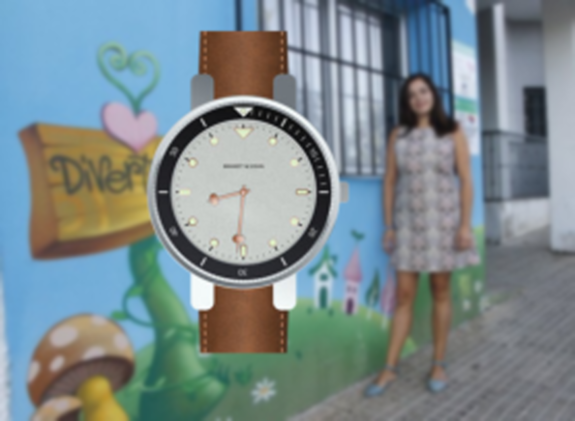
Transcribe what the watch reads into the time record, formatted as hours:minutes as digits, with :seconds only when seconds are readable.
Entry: 8:31
